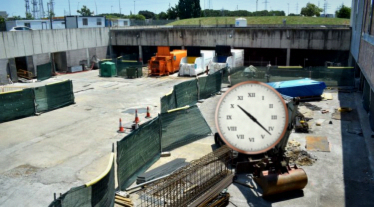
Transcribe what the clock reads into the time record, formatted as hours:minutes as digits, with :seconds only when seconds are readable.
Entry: 10:22
